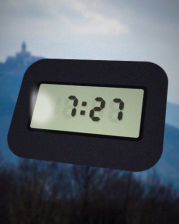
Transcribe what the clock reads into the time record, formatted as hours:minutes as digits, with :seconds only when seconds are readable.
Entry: 7:27
